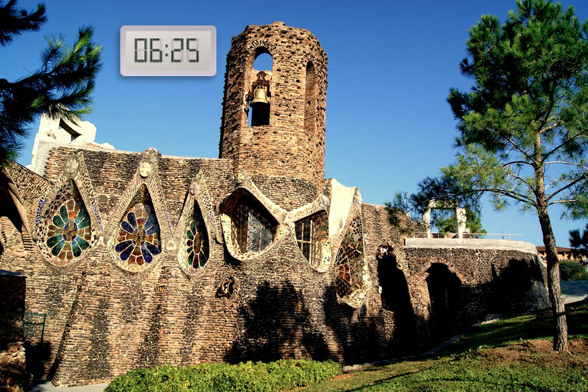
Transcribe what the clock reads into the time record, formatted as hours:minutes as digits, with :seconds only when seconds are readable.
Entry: 6:25
